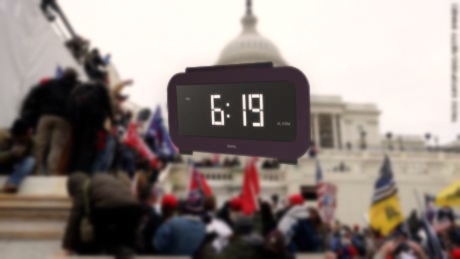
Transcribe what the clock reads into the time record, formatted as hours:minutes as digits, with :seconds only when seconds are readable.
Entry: 6:19
